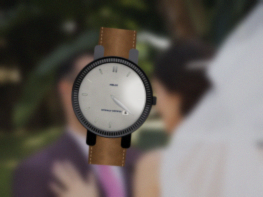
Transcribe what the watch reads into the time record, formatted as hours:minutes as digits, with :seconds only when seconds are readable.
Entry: 4:21
